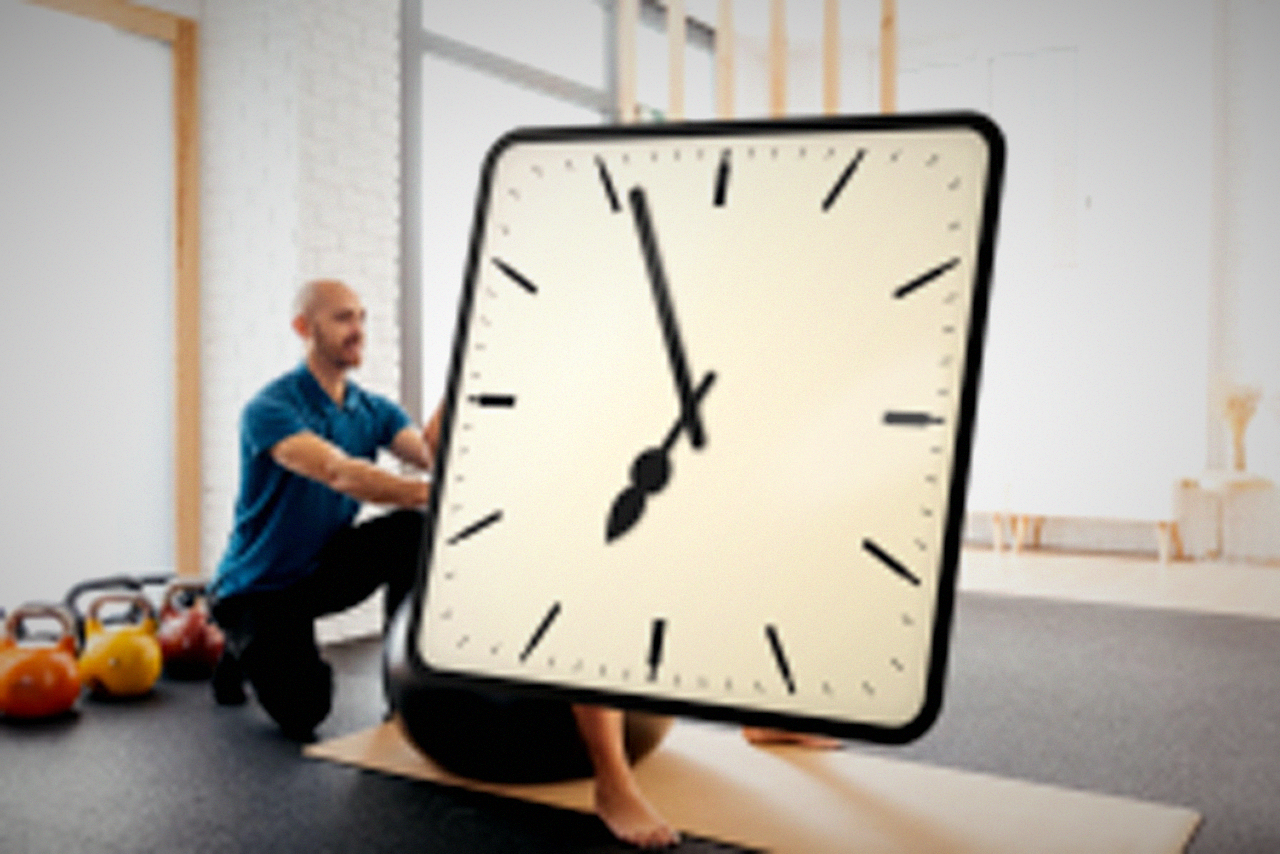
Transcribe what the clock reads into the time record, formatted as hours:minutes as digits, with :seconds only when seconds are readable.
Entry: 6:56
